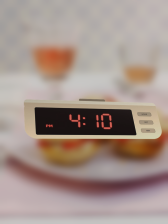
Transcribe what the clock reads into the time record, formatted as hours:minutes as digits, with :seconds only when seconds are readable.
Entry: 4:10
